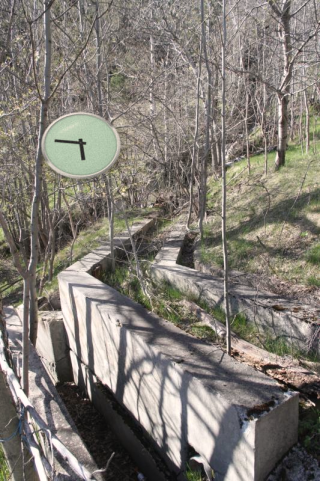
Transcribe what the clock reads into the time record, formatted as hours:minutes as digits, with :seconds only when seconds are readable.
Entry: 5:46
